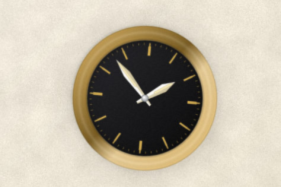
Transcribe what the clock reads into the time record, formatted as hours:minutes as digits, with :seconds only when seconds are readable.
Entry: 1:53
